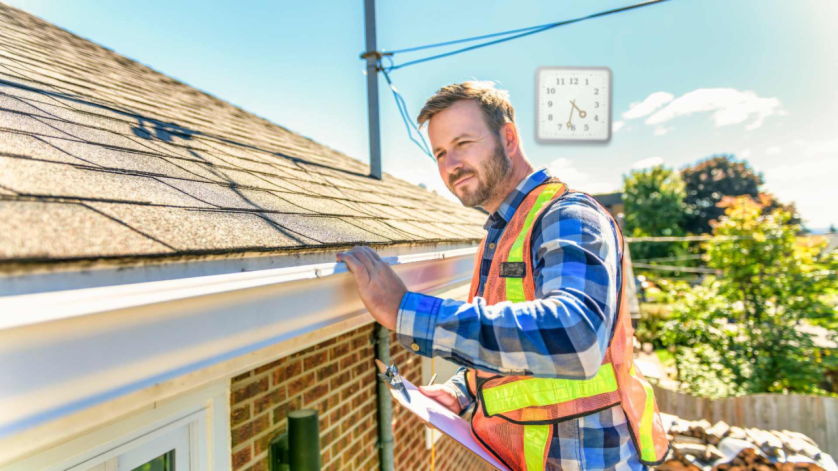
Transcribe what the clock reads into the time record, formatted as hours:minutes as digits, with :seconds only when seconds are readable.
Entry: 4:32
